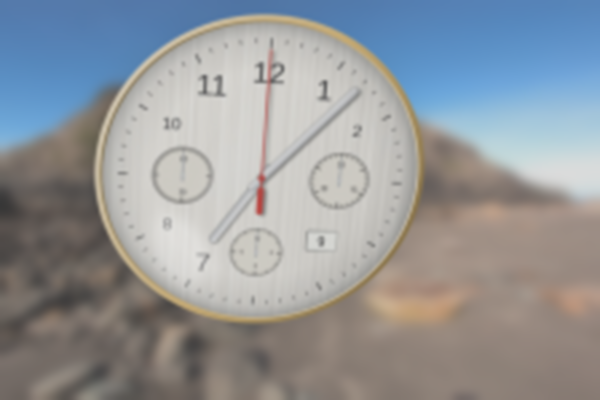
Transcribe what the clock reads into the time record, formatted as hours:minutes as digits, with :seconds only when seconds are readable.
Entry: 7:07
